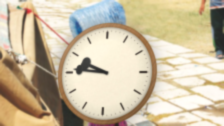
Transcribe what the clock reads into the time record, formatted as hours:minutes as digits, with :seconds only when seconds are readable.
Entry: 9:46
